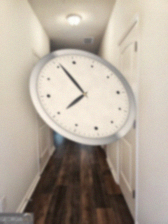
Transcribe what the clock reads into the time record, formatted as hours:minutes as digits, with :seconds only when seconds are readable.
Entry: 7:56
